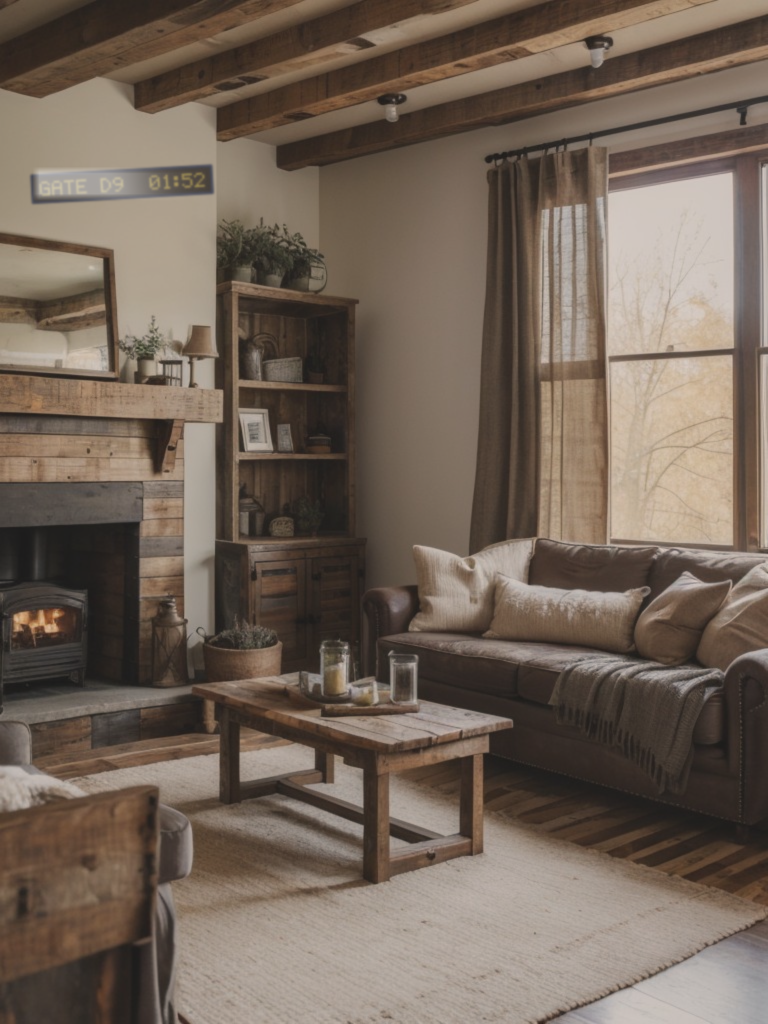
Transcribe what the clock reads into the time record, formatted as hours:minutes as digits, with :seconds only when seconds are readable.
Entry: 1:52
